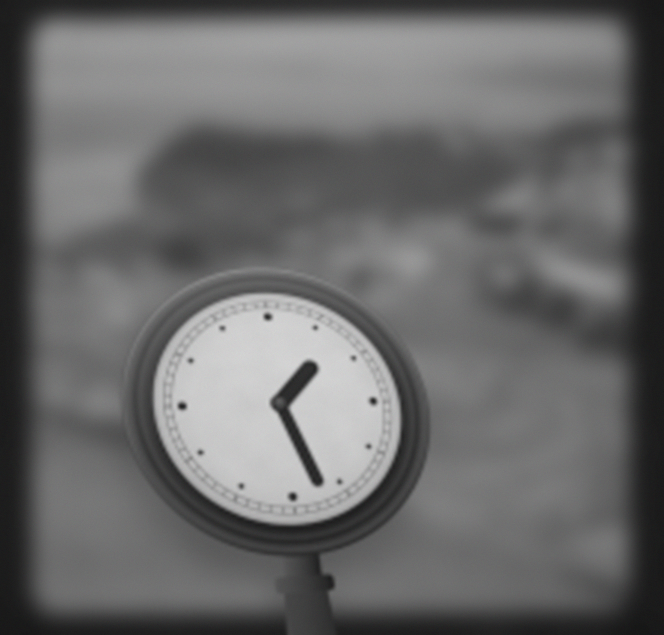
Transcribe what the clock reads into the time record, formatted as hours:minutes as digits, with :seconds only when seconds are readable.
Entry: 1:27
